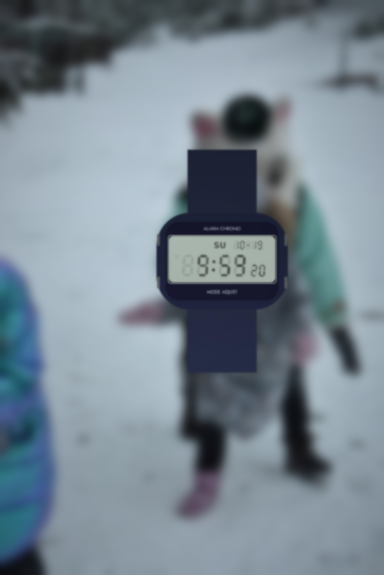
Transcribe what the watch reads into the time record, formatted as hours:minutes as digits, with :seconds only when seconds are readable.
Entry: 9:59:20
